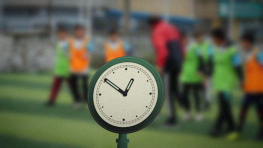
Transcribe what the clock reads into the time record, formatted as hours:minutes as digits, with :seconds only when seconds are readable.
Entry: 12:51
